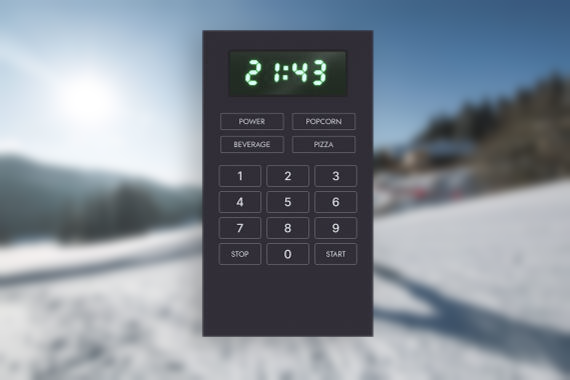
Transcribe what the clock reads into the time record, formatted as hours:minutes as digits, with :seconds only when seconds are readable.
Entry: 21:43
